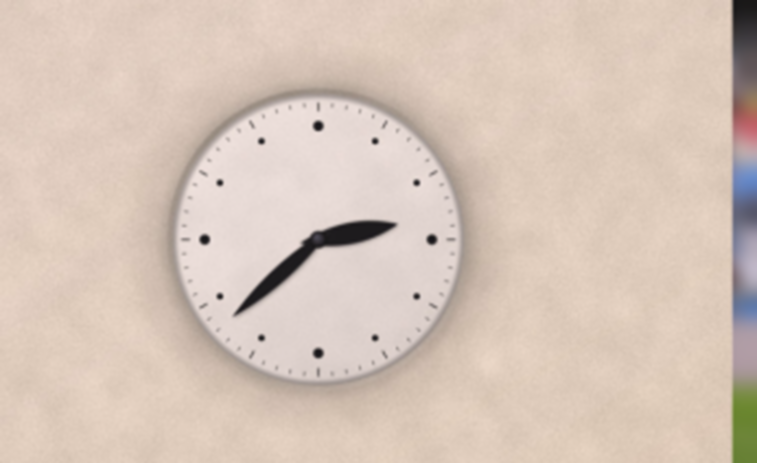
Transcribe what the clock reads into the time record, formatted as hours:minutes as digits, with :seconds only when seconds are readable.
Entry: 2:38
